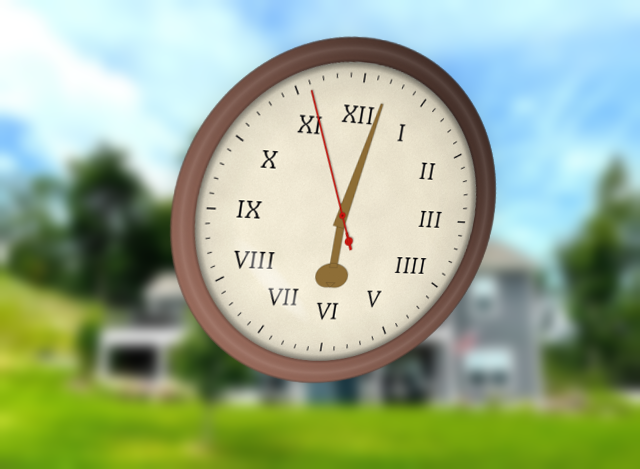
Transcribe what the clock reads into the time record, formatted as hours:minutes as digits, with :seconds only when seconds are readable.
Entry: 6:01:56
